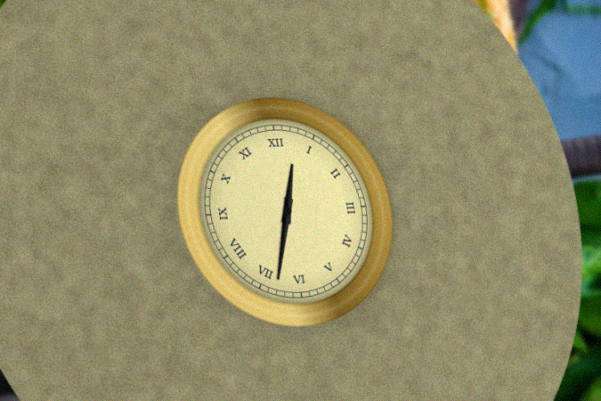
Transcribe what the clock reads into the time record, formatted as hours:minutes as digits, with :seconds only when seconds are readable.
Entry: 12:33
